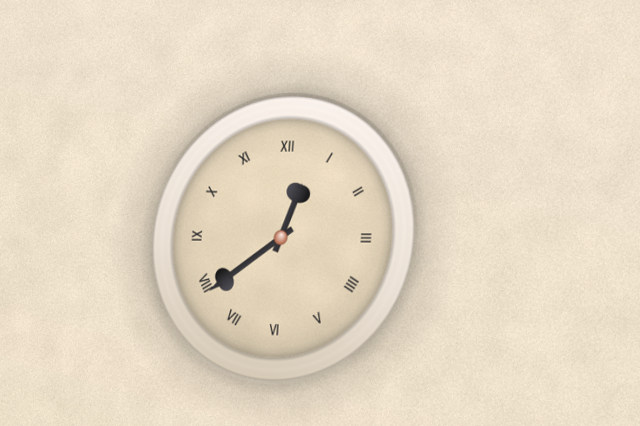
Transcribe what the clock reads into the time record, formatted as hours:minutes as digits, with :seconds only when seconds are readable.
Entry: 12:39
